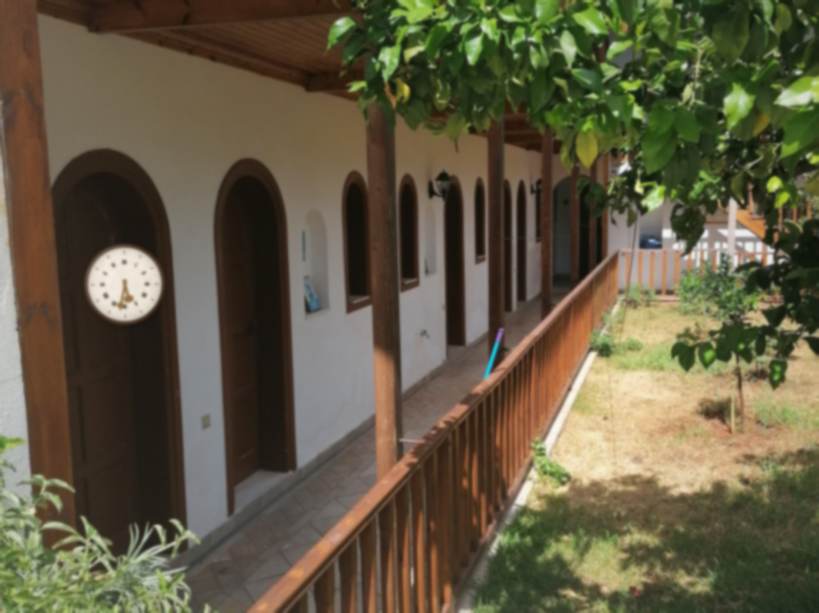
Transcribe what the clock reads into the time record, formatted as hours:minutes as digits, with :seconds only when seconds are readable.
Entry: 5:32
